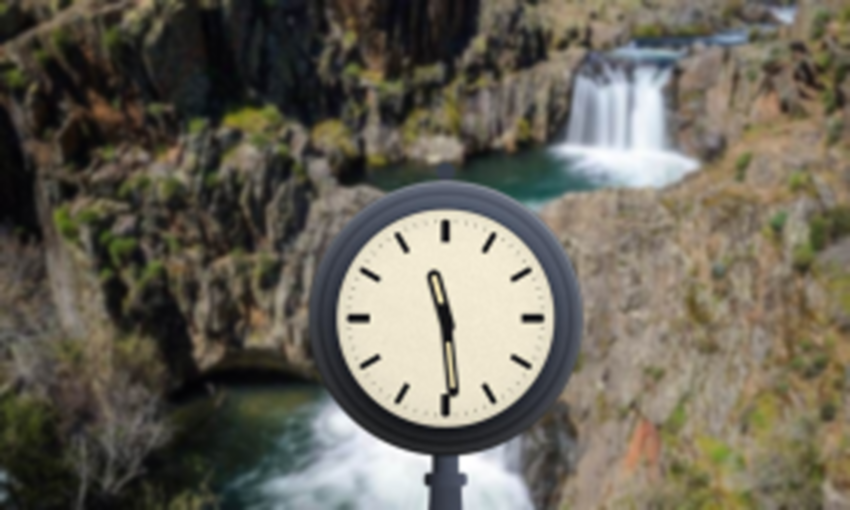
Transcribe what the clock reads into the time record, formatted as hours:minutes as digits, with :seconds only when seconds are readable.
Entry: 11:29
